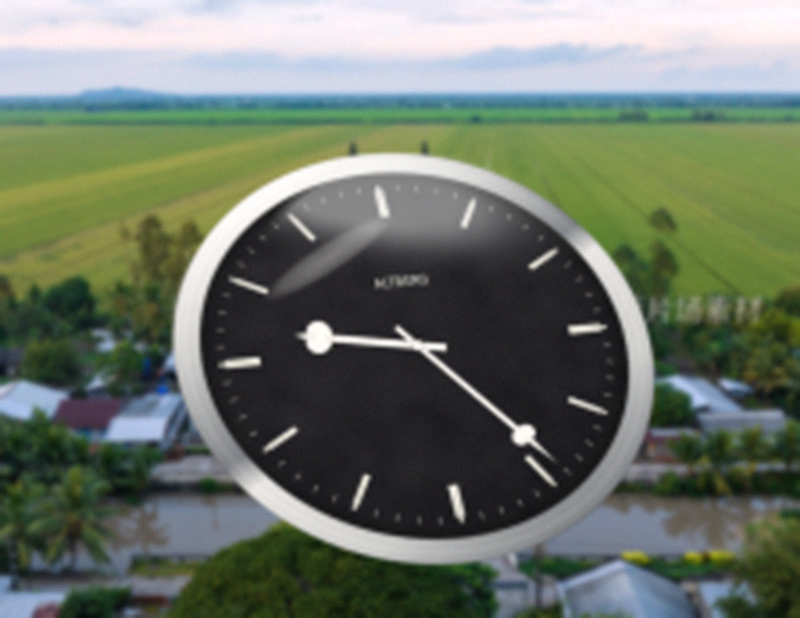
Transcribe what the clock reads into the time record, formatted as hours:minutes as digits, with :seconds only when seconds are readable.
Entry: 9:24
